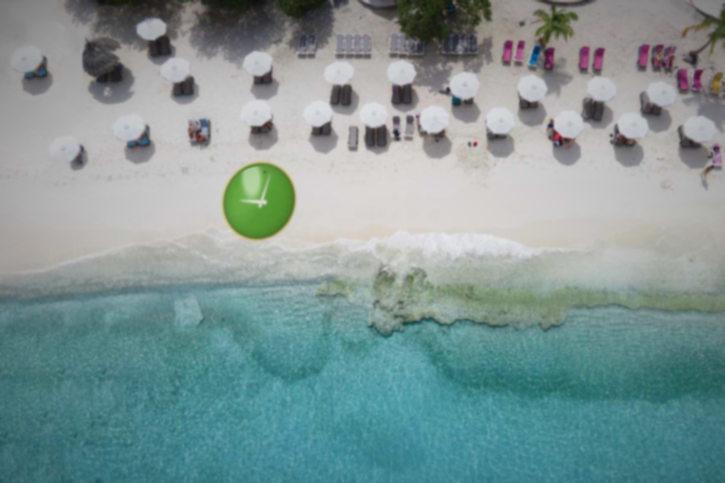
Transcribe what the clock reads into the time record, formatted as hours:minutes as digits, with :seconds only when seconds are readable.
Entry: 9:02
